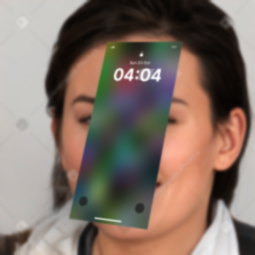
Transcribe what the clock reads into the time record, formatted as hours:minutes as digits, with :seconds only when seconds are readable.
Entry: 4:04
